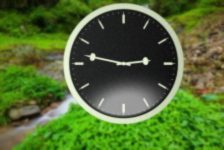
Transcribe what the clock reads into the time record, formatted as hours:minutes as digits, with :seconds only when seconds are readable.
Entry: 2:47
